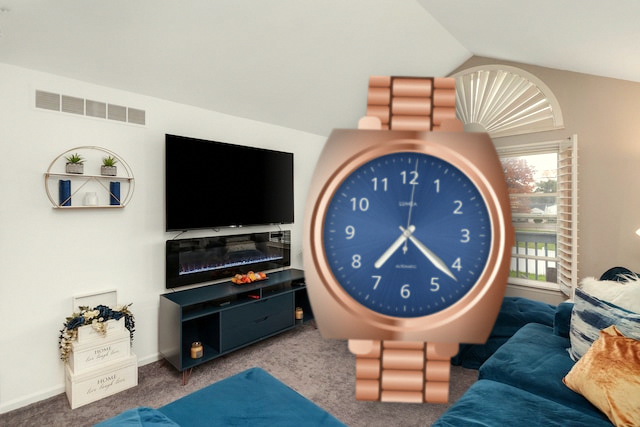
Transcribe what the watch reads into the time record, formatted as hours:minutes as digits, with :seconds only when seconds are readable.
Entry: 7:22:01
